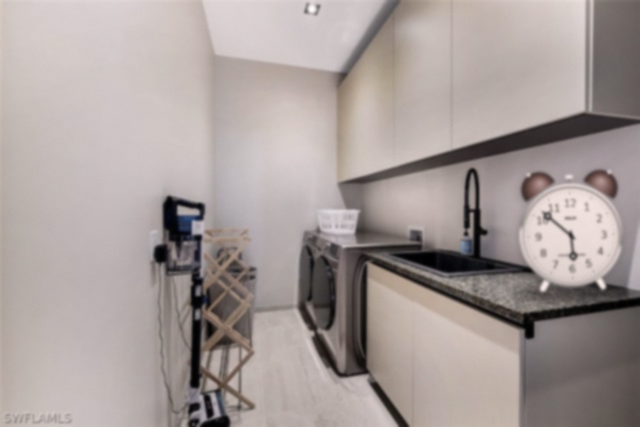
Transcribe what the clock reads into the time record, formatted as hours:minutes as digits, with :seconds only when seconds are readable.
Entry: 5:52
